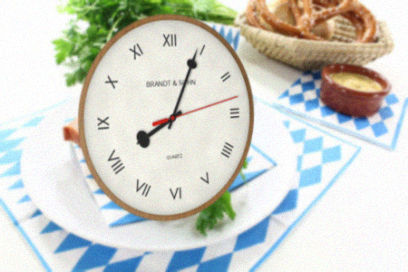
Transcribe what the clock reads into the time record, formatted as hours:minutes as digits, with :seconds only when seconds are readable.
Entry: 8:04:13
